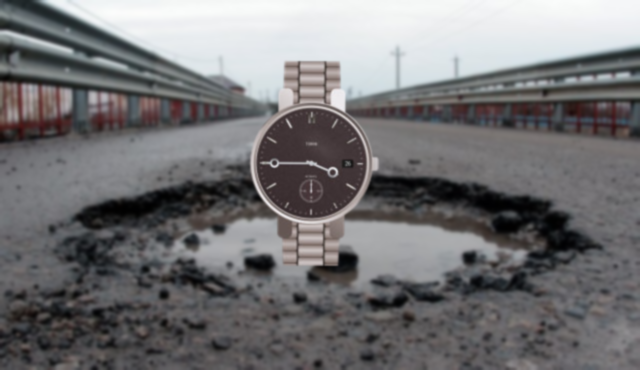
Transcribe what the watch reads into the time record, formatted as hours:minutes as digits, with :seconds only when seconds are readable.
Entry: 3:45
